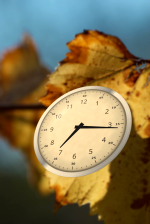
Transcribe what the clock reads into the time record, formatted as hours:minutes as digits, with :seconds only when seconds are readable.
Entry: 7:16
